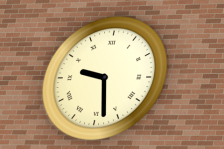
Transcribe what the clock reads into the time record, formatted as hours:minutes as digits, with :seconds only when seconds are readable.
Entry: 9:28
